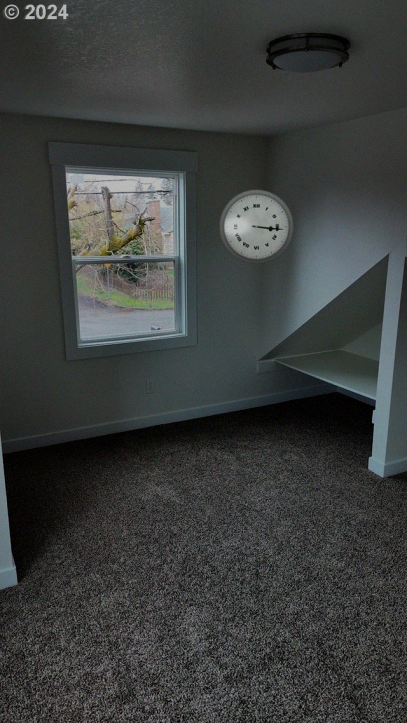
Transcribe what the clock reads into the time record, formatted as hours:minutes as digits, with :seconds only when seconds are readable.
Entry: 3:16
